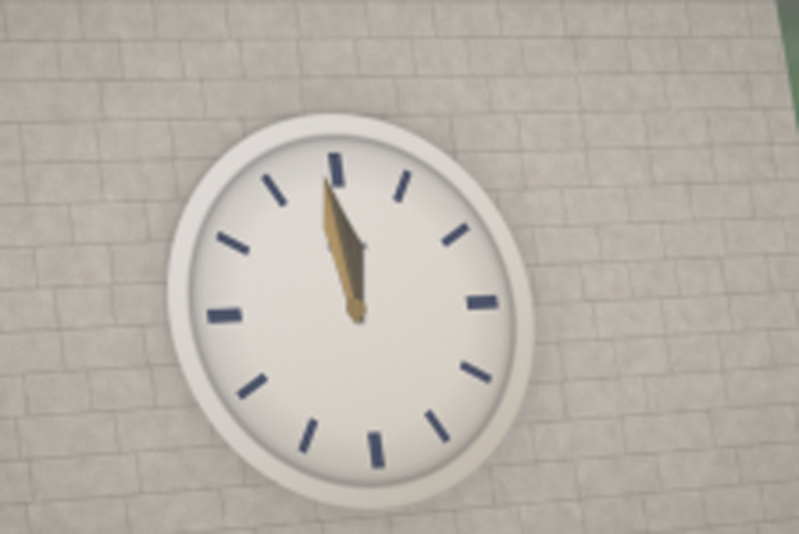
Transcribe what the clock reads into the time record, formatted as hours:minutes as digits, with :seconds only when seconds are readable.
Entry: 11:59
